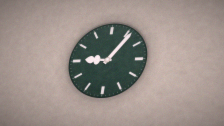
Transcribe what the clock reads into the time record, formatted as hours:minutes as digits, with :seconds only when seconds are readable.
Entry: 9:06
